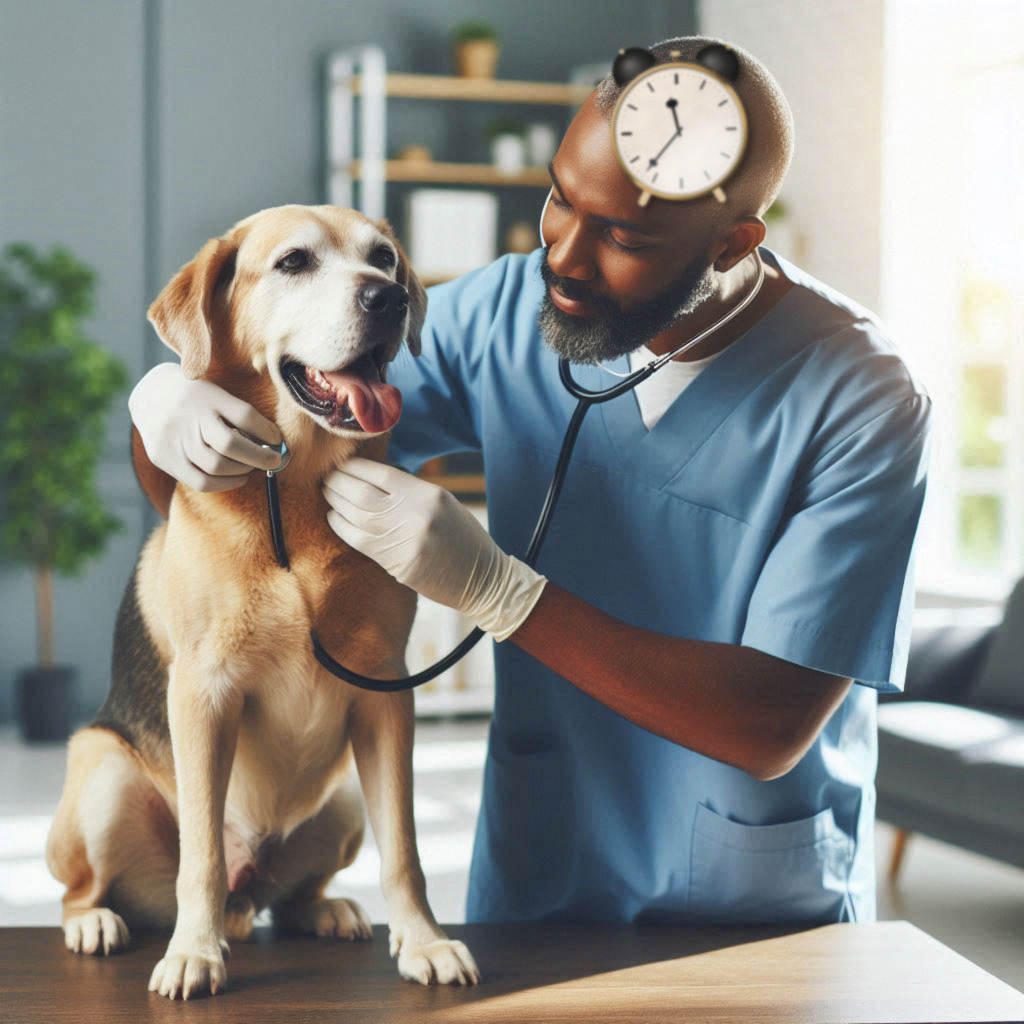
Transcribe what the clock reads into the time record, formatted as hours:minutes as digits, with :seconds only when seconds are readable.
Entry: 11:37
